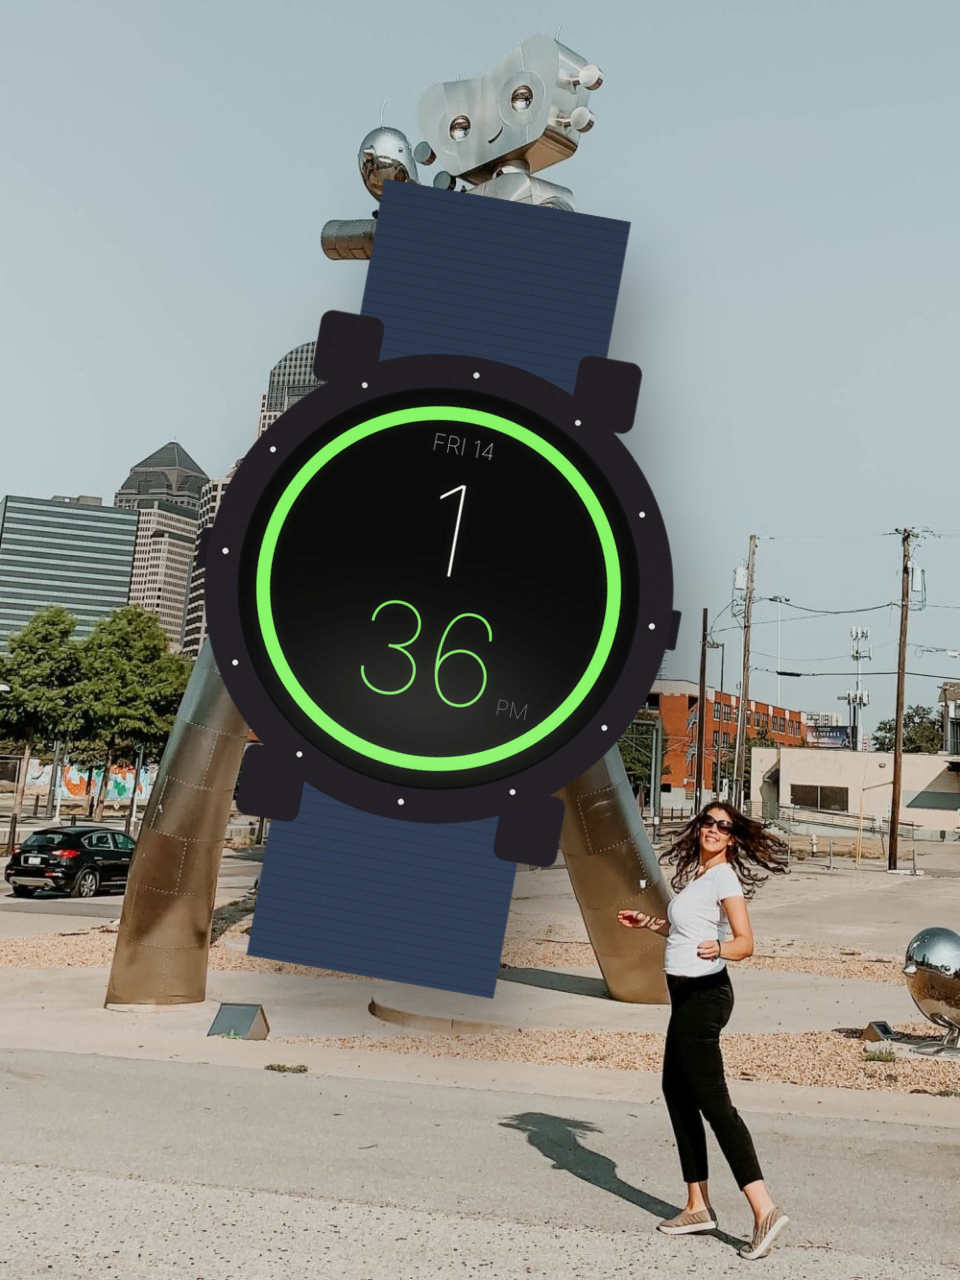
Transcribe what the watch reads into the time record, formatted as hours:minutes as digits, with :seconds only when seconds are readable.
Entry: 1:36
